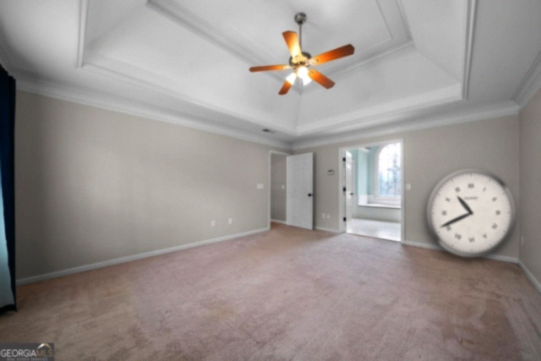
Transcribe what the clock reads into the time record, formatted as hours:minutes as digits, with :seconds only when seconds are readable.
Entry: 10:41
